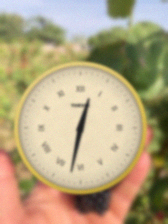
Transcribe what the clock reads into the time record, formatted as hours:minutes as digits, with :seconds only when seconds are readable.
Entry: 12:32
